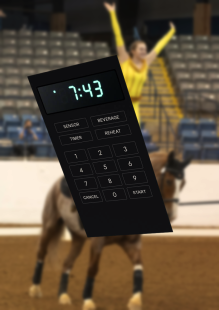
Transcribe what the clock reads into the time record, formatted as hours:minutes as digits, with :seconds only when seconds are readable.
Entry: 7:43
